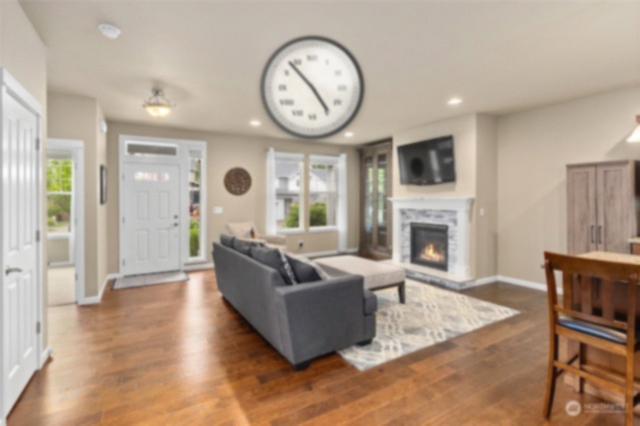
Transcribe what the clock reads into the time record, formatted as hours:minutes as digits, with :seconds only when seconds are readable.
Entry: 4:53
